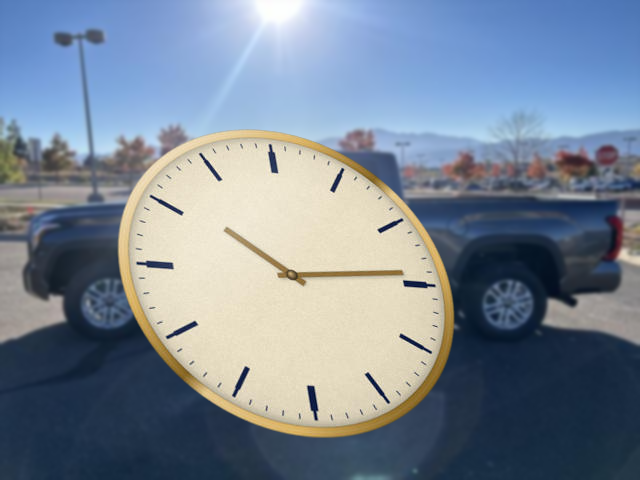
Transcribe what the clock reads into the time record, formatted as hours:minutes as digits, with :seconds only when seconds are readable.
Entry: 10:14
